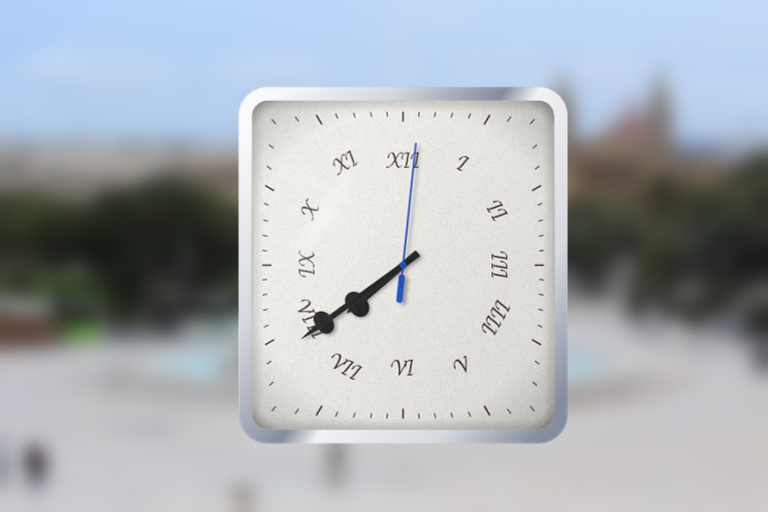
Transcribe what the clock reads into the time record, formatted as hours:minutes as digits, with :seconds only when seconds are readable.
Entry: 7:39:01
